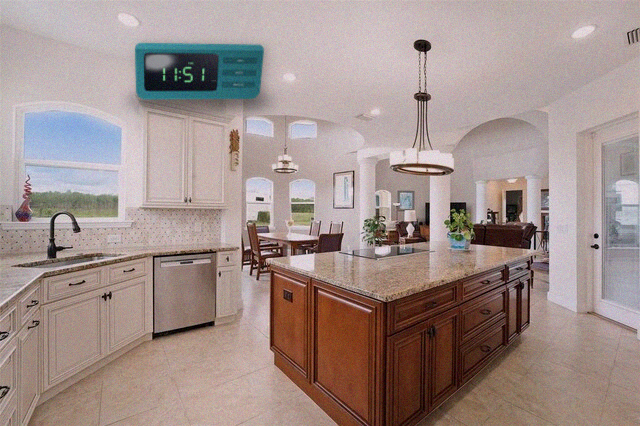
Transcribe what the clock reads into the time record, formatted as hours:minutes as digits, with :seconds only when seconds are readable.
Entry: 11:51
